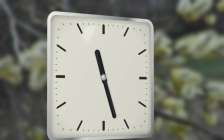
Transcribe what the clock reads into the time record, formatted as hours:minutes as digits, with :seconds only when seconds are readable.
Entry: 11:27
